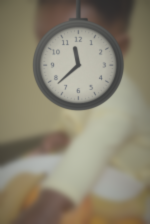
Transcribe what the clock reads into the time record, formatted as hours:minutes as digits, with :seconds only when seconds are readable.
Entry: 11:38
